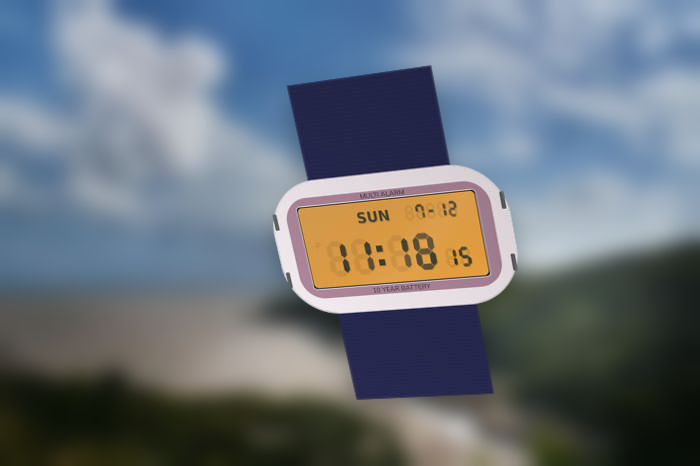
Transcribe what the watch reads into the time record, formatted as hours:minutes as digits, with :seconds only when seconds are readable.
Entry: 11:18:15
